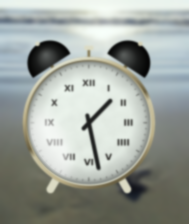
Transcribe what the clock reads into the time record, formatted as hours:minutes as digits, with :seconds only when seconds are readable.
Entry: 1:28
